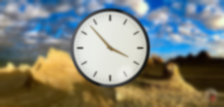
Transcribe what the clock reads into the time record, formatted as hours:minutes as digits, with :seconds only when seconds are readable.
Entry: 3:53
